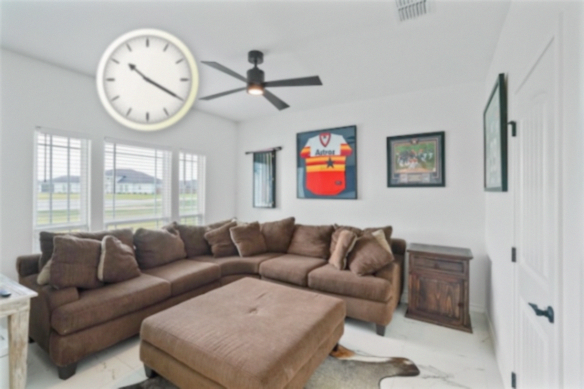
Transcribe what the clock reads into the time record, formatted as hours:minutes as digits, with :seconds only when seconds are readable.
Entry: 10:20
